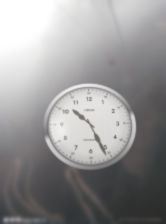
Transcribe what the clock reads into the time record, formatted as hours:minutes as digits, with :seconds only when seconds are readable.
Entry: 10:26
